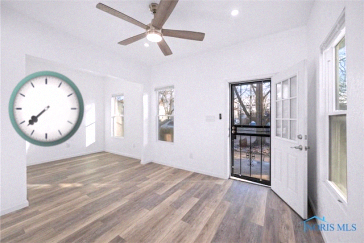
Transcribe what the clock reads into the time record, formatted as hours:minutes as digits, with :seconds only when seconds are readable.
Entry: 7:38
